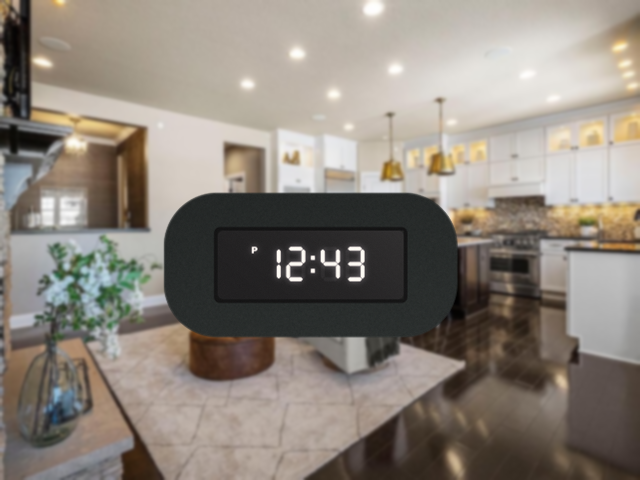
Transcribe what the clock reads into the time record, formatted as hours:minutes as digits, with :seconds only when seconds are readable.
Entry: 12:43
